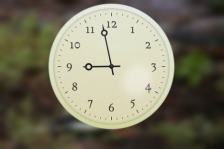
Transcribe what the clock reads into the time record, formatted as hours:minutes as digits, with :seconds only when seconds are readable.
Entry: 8:58
